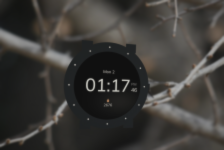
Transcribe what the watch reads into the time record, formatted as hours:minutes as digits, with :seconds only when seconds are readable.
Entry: 1:17
